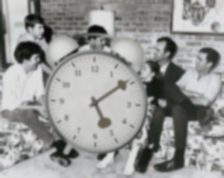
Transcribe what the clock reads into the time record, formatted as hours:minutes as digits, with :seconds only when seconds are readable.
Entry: 5:09
